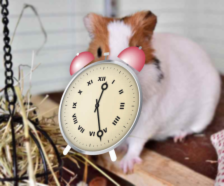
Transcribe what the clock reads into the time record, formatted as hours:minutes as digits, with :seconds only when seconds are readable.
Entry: 12:27
